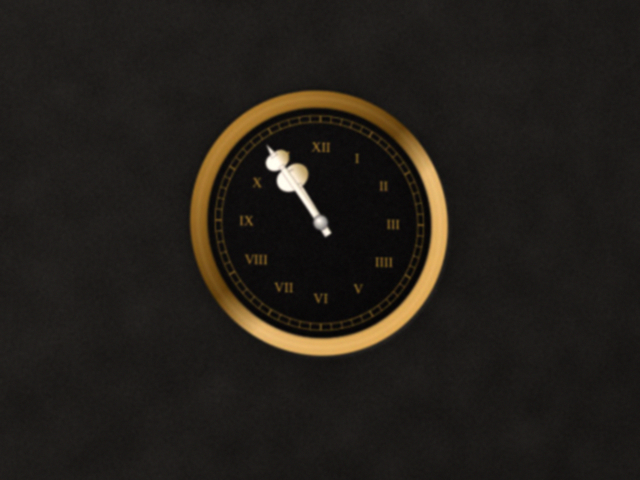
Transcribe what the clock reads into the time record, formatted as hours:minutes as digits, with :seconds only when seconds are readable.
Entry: 10:54
